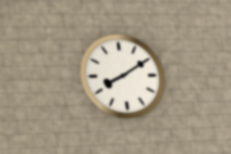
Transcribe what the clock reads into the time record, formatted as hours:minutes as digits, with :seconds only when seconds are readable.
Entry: 8:10
